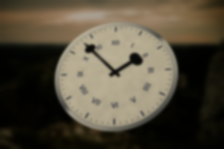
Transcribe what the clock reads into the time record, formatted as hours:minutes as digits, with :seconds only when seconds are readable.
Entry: 1:53
